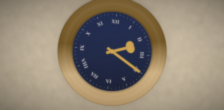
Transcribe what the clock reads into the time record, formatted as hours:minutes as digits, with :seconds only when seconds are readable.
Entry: 2:20
